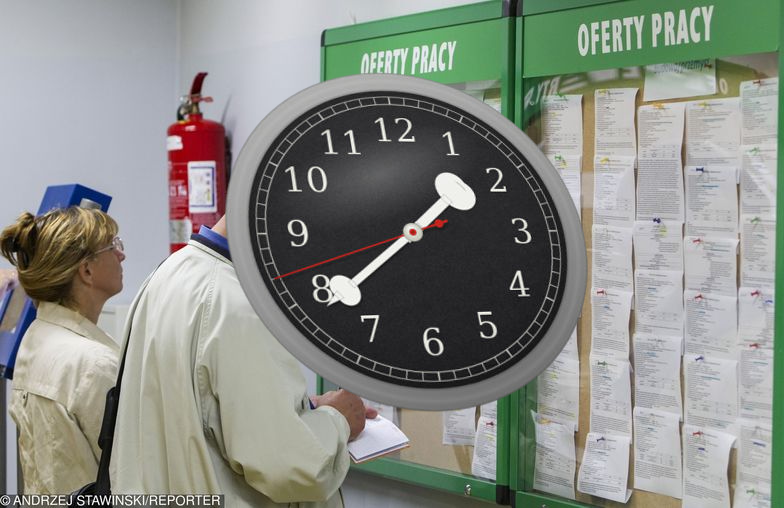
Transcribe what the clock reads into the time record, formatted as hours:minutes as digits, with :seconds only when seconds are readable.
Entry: 1:38:42
